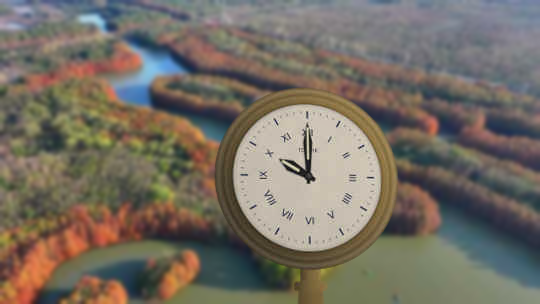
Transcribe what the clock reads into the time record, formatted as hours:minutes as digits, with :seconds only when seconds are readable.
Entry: 10:00
